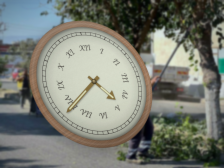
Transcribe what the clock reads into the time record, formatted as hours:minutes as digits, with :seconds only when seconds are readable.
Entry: 4:39
